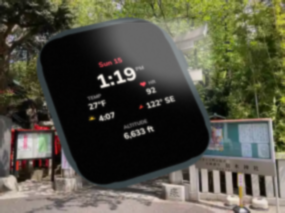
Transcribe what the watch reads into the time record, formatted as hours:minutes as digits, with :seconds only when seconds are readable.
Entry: 1:19
